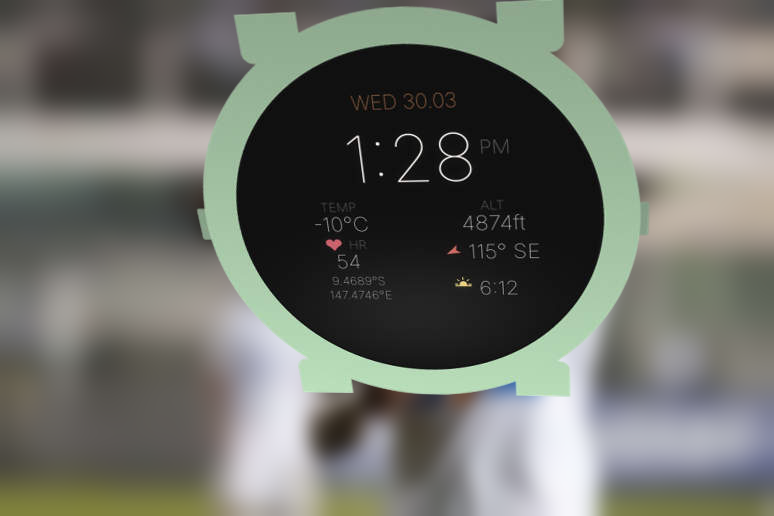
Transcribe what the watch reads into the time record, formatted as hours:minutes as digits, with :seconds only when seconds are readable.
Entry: 1:28
